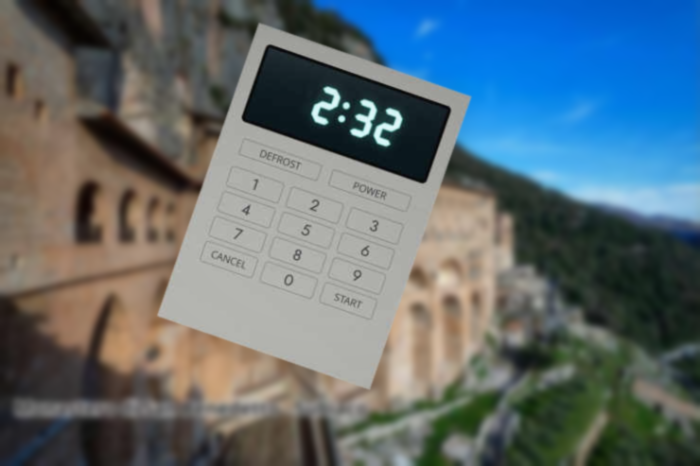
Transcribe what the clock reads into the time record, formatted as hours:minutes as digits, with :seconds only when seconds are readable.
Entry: 2:32
